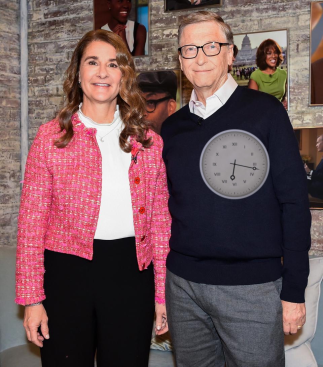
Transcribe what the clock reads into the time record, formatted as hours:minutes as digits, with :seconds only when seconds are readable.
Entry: 6:17
